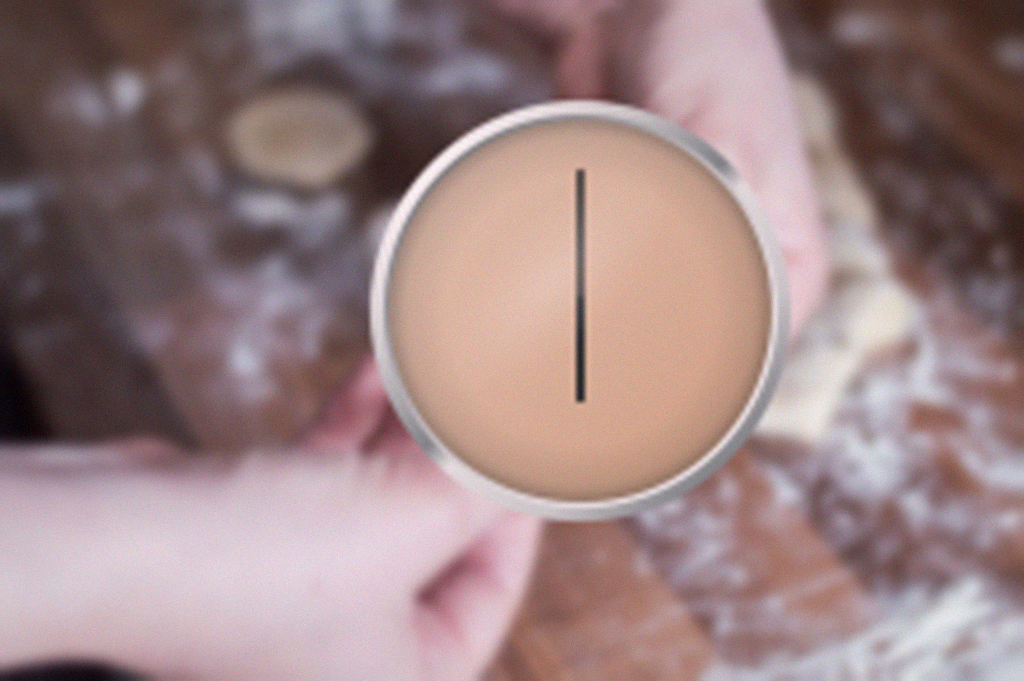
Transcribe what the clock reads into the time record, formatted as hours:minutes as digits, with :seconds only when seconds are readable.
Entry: 6:00
